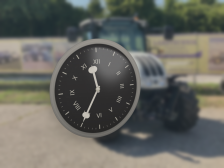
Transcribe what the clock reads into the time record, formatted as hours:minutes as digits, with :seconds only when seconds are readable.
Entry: 11:35
